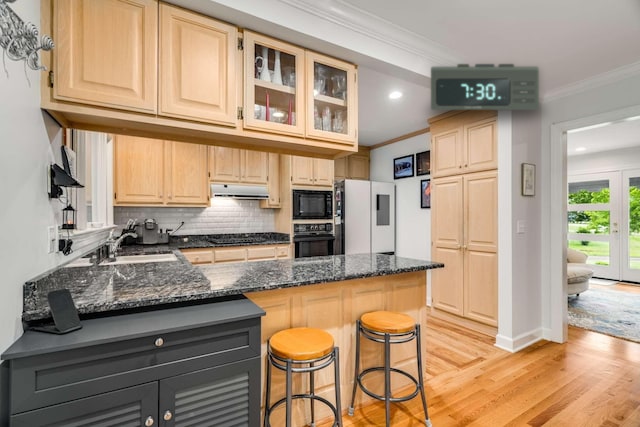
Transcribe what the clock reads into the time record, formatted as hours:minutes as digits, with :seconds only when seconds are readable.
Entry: 7:30
